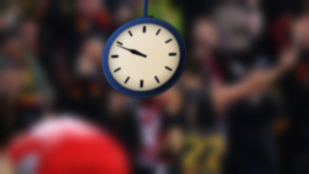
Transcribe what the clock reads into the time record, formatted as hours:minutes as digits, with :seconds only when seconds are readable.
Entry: 9:49
